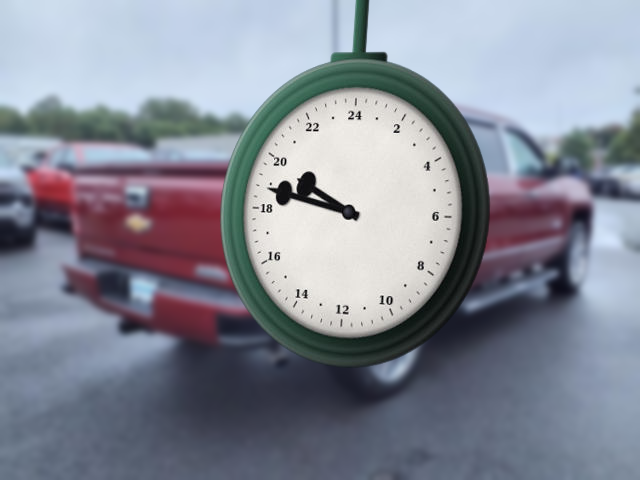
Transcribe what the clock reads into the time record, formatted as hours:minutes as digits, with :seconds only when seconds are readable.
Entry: 19:47
